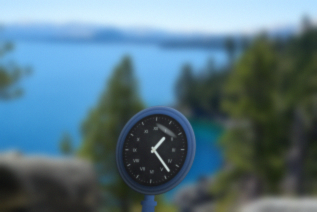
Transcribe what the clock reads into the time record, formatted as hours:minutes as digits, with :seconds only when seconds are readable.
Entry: 1:23
